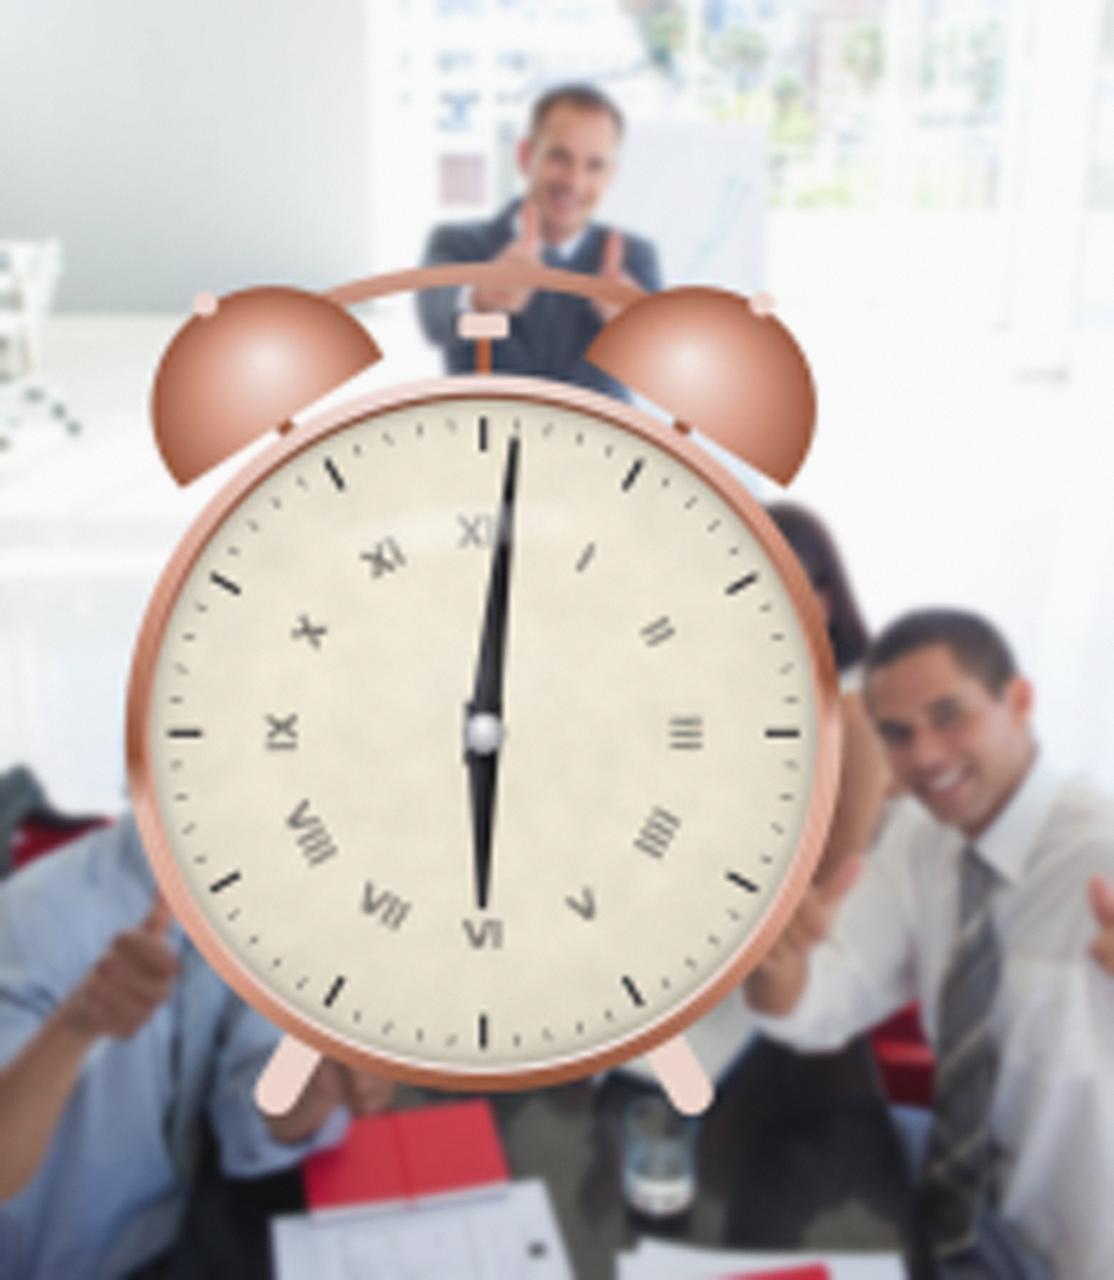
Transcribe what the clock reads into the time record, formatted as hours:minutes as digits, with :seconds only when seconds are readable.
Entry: 6:01
